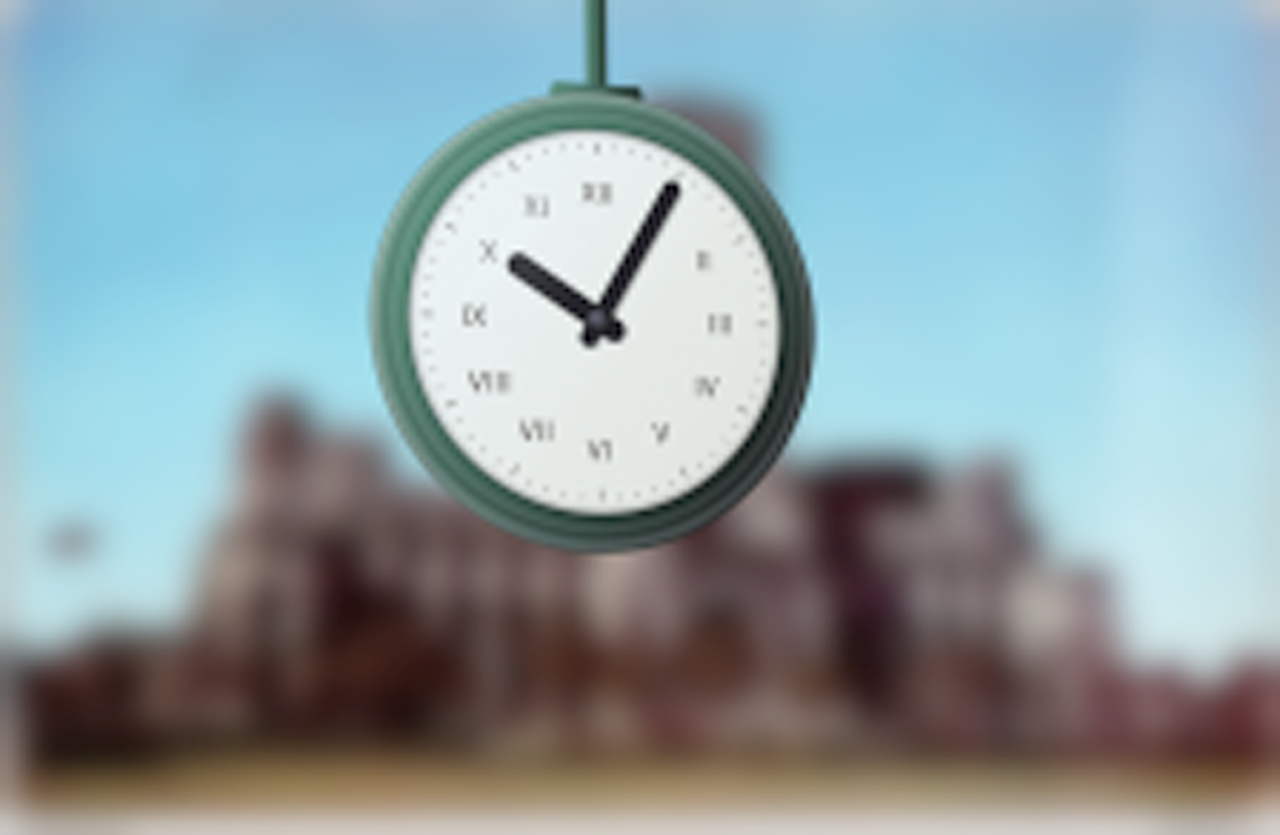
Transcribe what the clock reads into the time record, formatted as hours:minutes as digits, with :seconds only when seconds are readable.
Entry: 10:05
